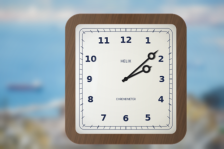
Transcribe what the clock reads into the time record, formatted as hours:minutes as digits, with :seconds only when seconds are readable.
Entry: 2:08
